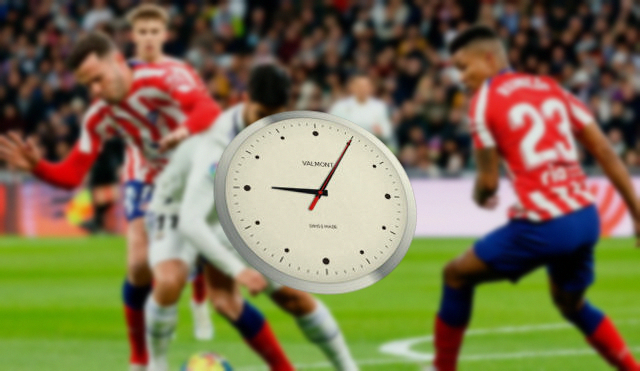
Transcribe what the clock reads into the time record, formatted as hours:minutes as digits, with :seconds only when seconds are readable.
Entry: 9:05:05
